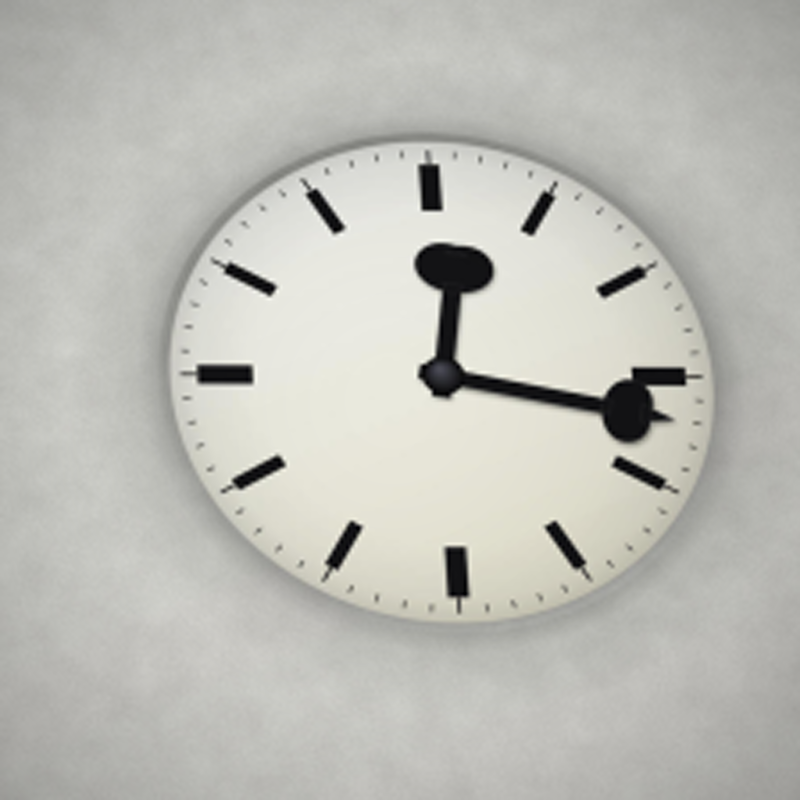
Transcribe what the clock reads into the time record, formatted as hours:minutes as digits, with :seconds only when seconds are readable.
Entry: 12:17
